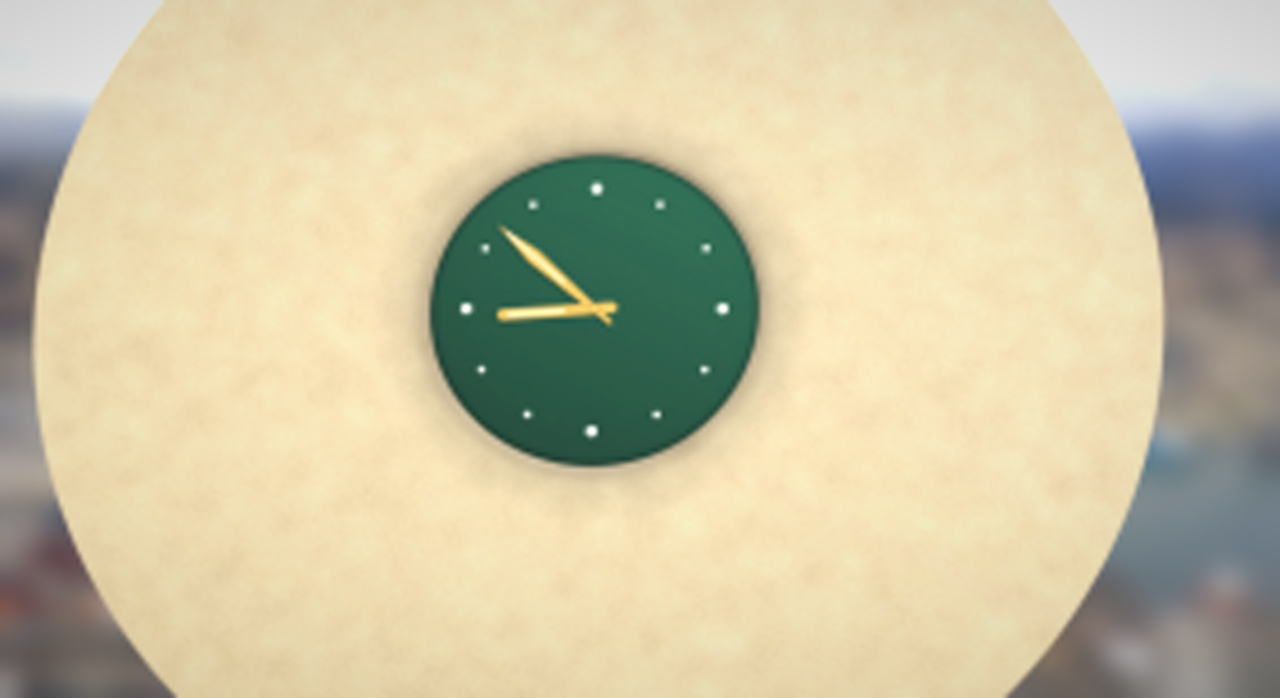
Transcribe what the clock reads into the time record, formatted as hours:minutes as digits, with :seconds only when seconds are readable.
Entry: 8:52
